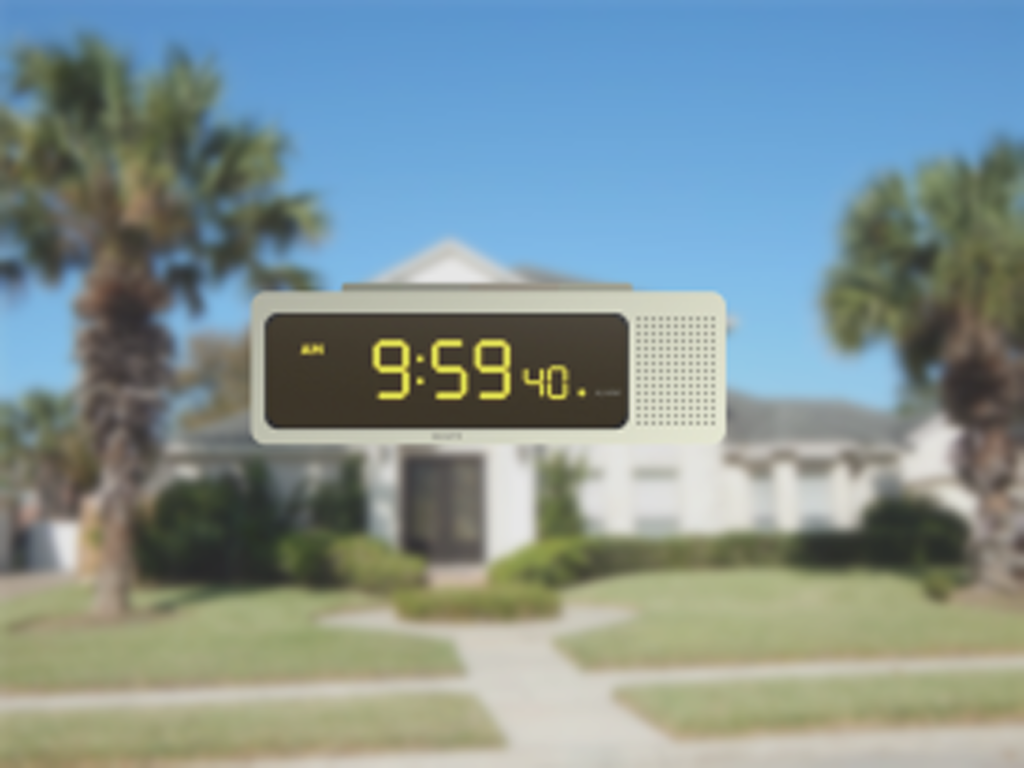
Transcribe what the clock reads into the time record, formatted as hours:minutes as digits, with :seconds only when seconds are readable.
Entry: 9:59:40
